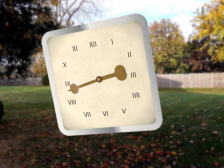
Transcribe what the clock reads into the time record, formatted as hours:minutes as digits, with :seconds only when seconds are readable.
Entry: 2:43
